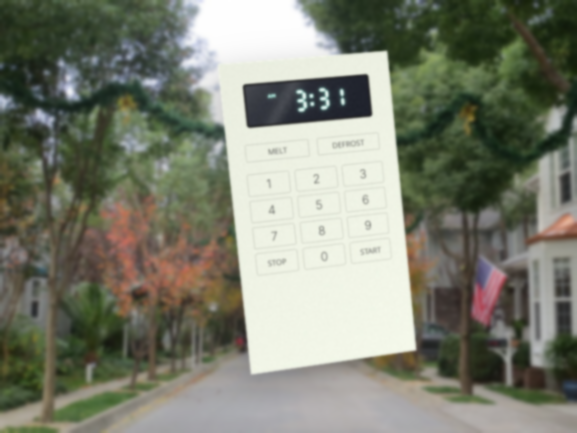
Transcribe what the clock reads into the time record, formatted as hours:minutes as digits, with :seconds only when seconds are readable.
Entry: 3:31
